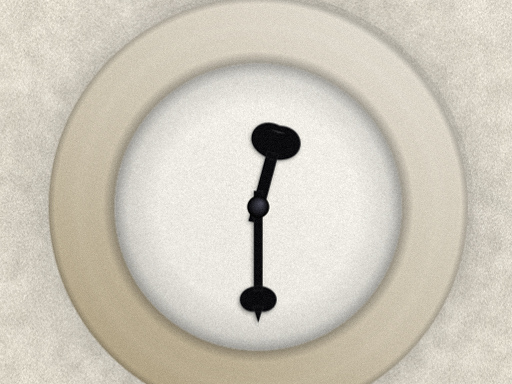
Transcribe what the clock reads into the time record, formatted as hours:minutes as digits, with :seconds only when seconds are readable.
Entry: 12:30
